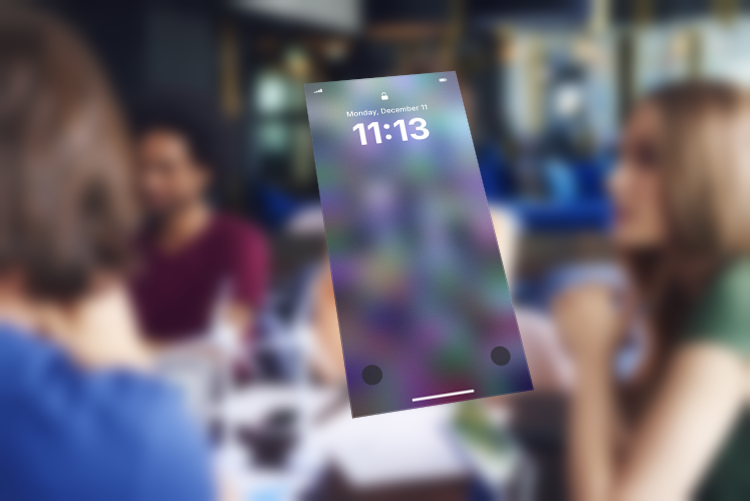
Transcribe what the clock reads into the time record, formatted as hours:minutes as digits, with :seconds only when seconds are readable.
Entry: 11:13
